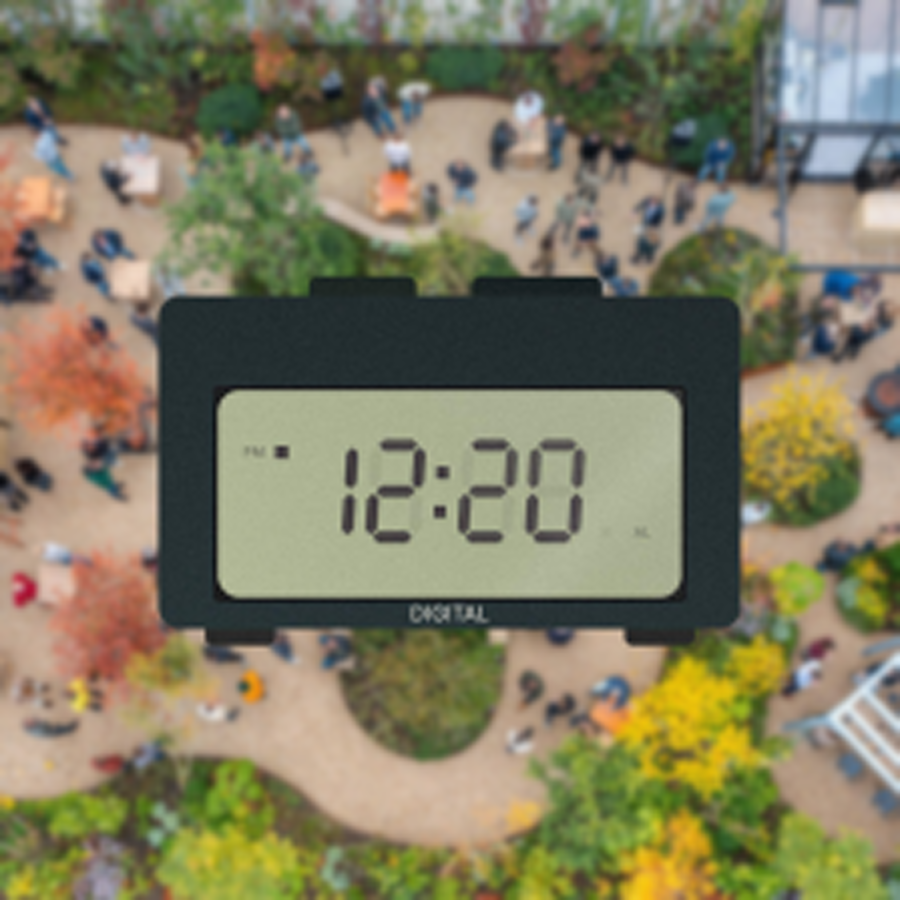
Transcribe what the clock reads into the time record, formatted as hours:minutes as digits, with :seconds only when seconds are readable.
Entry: 12:20
